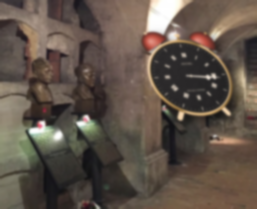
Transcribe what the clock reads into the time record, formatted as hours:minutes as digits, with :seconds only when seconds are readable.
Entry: 3:16
